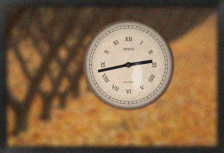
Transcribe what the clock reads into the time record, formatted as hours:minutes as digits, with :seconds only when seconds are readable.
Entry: 2:43
